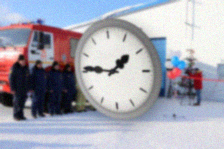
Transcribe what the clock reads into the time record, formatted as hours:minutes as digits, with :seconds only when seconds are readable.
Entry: 1:46
